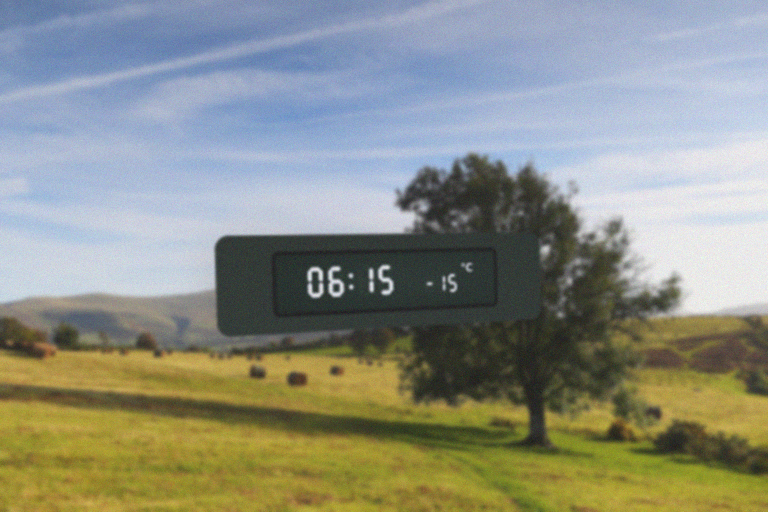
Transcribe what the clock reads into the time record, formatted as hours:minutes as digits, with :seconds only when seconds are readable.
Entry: 6:15
